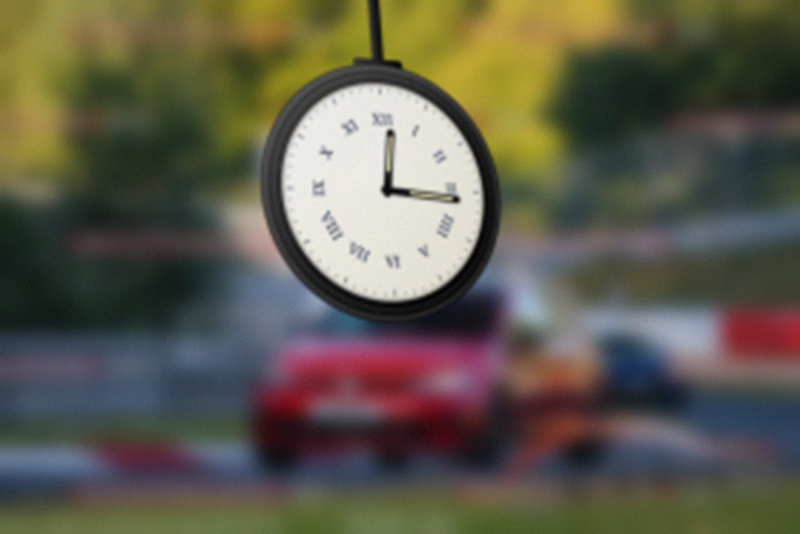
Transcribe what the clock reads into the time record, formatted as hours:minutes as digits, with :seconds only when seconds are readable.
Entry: 12:16
